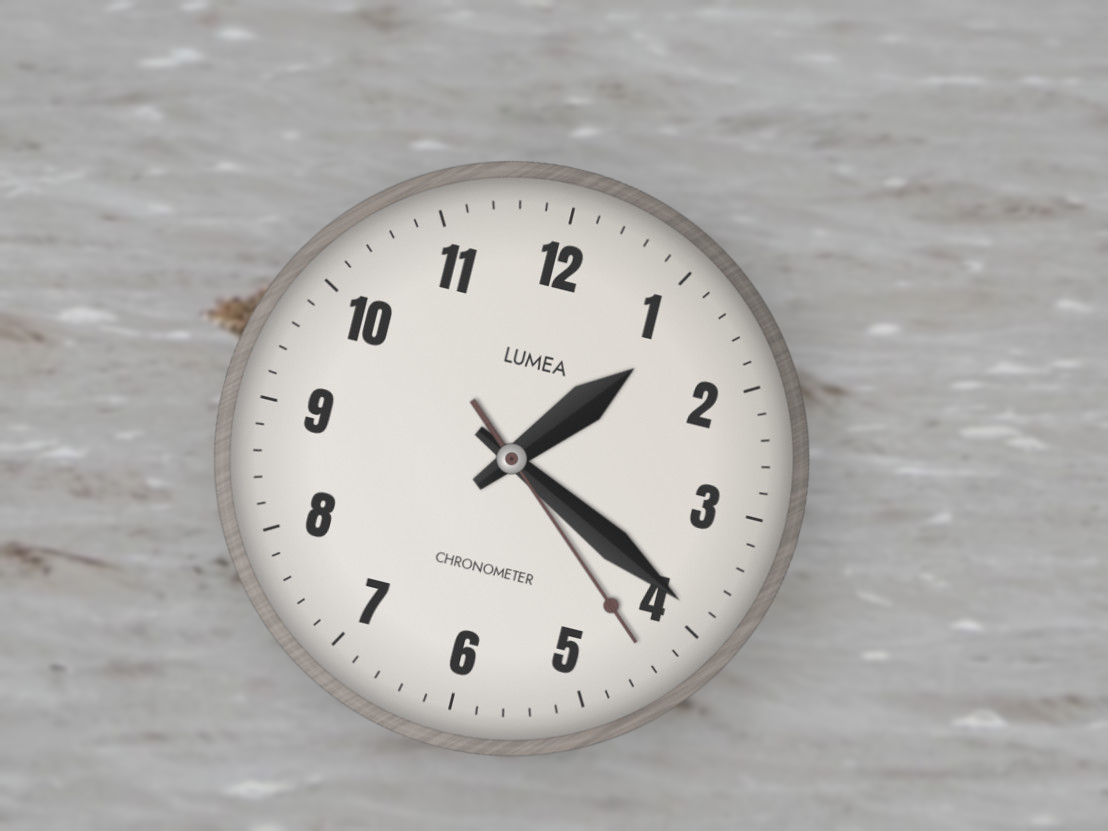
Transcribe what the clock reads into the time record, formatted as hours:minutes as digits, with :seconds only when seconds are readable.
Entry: 1:19:22
